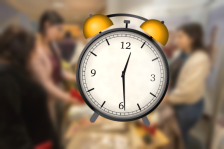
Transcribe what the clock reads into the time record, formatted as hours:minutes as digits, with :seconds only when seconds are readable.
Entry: 12:29
